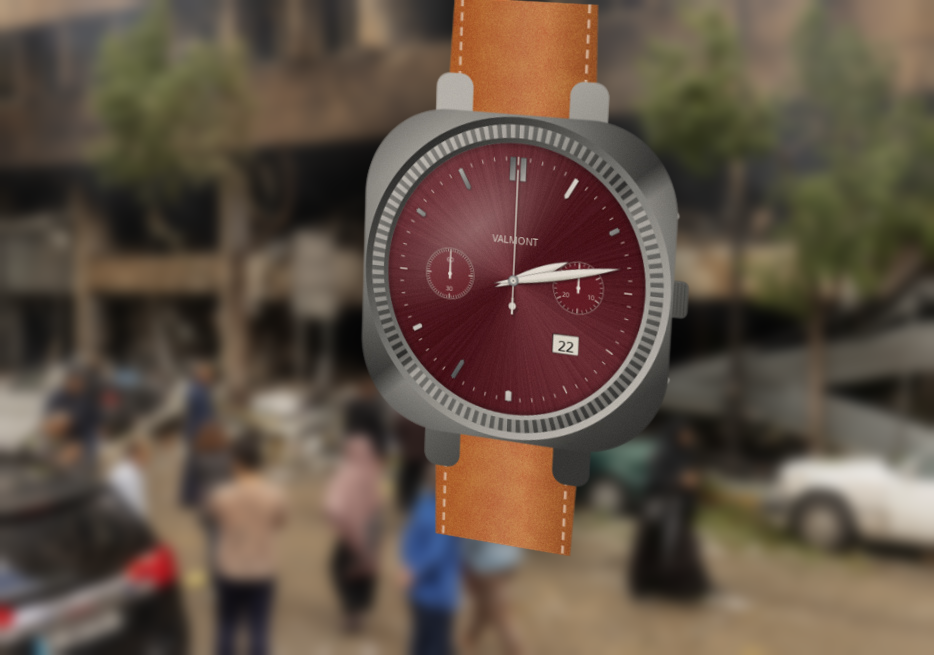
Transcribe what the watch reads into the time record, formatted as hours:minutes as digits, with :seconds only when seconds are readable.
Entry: 2:13
